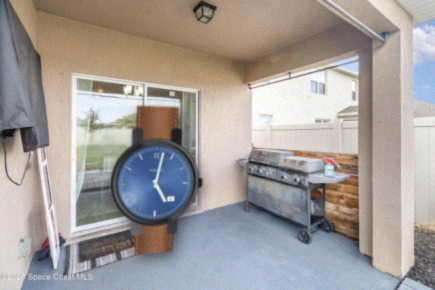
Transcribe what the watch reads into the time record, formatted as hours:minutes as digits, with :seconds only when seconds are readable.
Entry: 5:02
